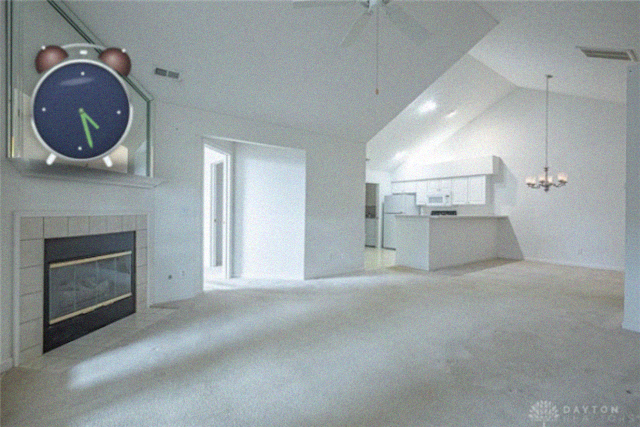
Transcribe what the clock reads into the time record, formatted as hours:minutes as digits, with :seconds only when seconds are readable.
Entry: 4:27
